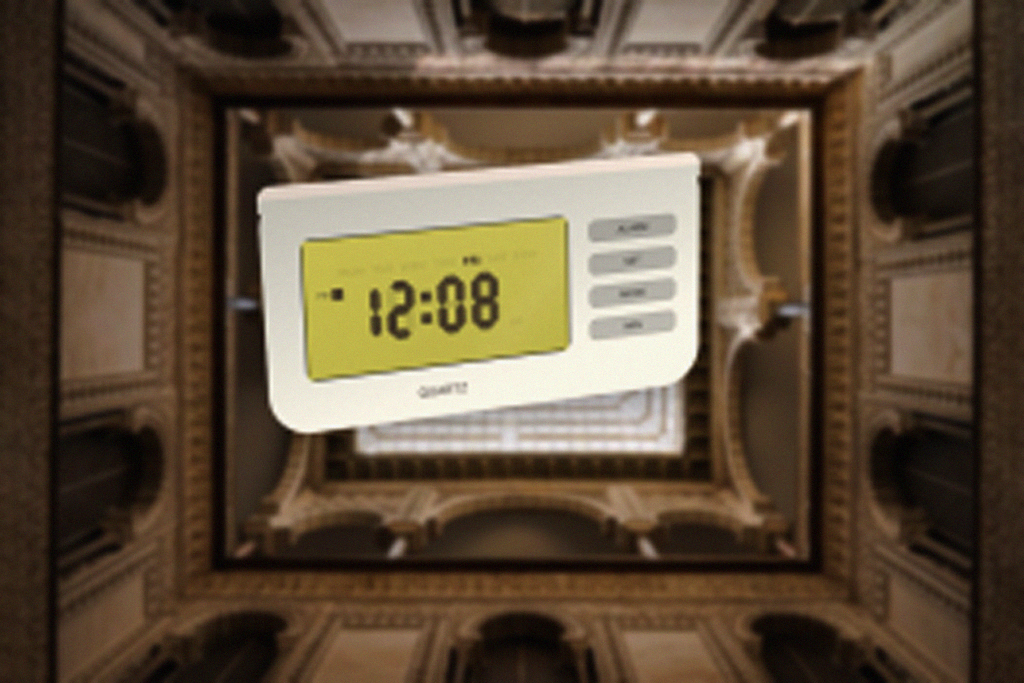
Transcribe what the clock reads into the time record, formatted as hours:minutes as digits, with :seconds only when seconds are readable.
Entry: 12:08
